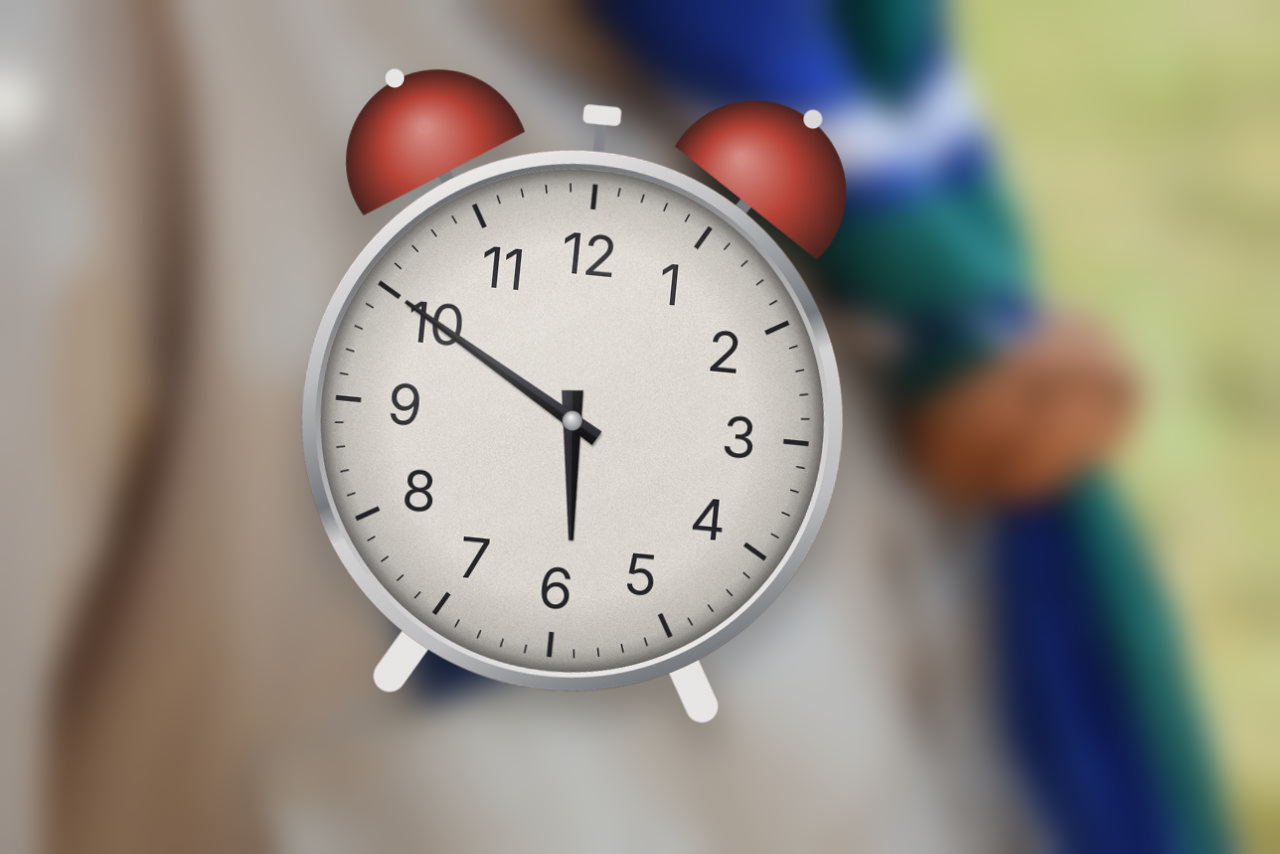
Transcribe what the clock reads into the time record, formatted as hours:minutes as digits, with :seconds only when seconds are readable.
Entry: 5:50
